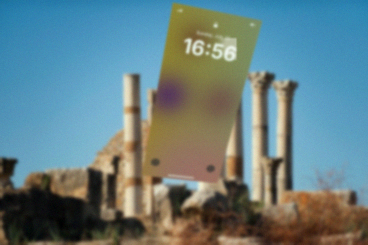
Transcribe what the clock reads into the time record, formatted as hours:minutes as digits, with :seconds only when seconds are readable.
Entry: 16:56
